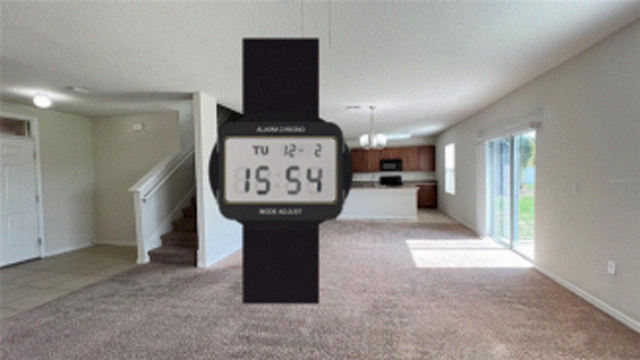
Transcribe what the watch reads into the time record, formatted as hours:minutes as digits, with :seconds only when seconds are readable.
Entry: 15:54
